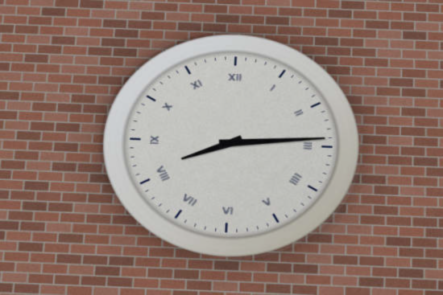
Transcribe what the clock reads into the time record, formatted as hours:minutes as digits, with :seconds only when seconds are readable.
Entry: 8:14
